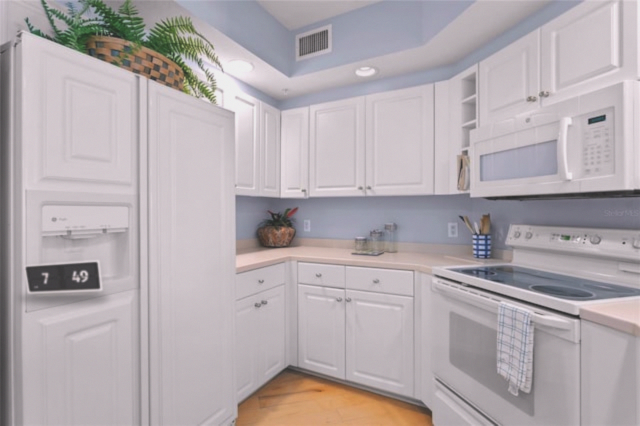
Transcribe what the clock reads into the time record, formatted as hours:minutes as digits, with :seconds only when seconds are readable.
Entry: 7:49
